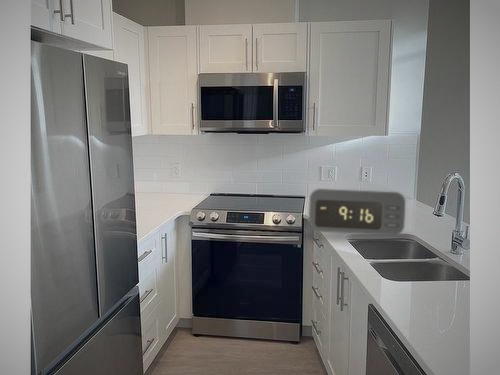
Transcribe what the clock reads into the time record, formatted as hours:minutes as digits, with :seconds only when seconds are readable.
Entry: 9:16
